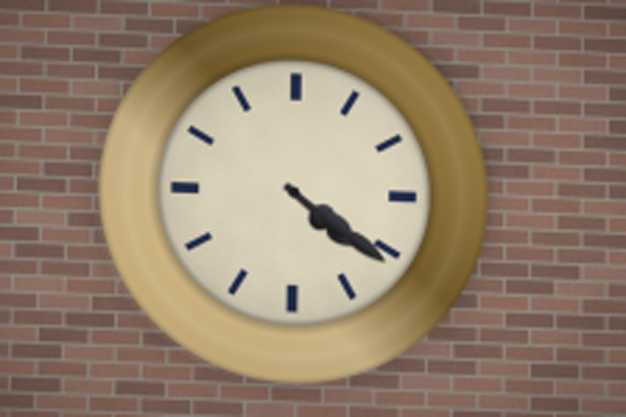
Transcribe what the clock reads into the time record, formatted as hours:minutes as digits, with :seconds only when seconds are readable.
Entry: 4:21
